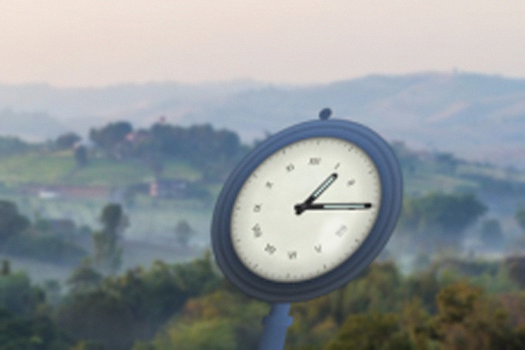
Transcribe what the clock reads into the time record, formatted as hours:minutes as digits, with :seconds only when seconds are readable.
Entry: 1:15
